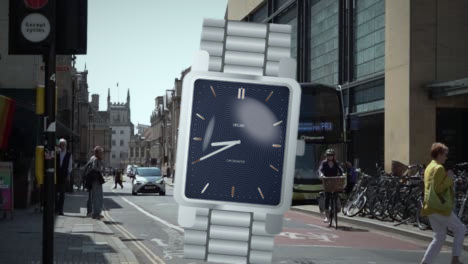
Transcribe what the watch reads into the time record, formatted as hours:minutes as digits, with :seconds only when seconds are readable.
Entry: 8:40
